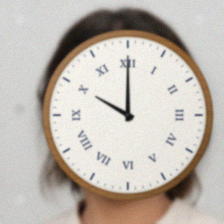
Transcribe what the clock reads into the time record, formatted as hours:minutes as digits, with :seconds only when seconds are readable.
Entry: 10:00
